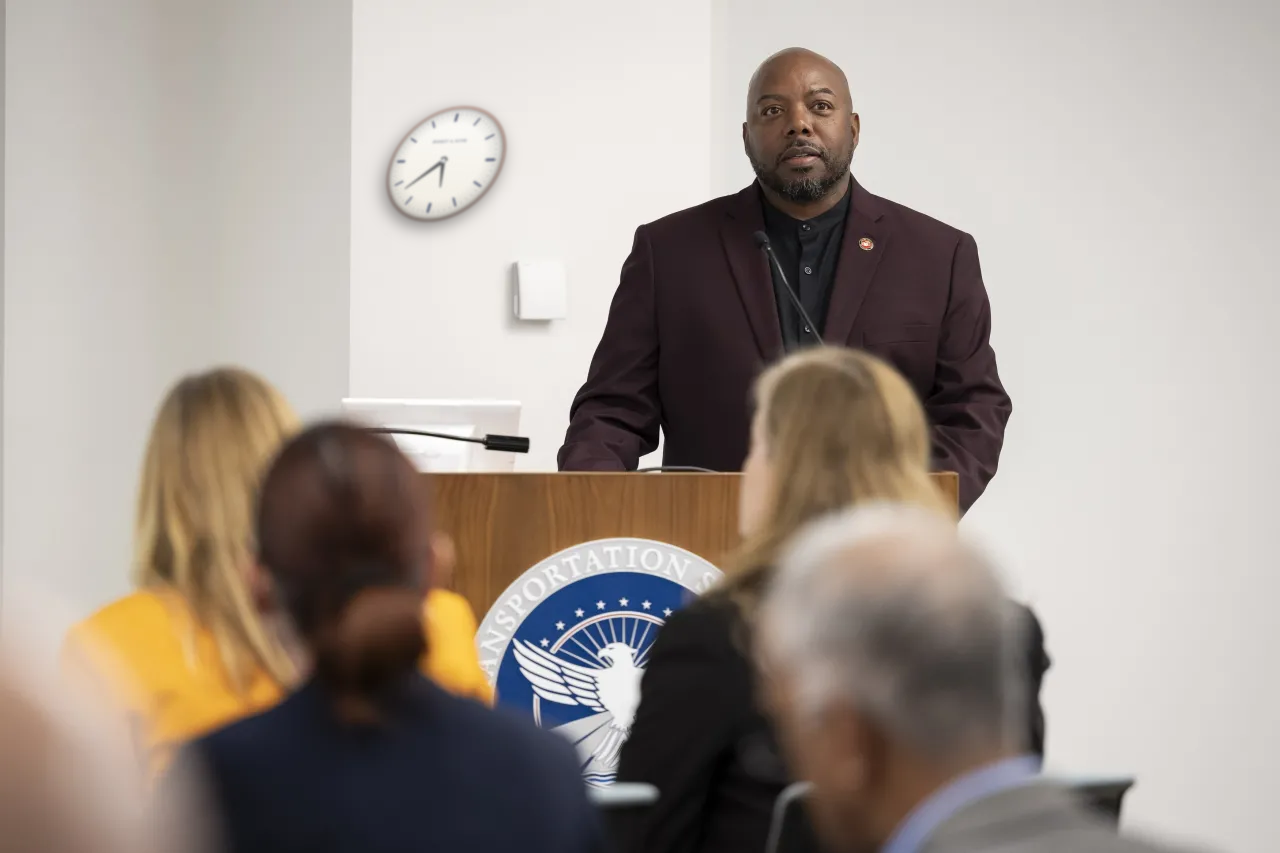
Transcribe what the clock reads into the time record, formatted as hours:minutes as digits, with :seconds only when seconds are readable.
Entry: 5:38
